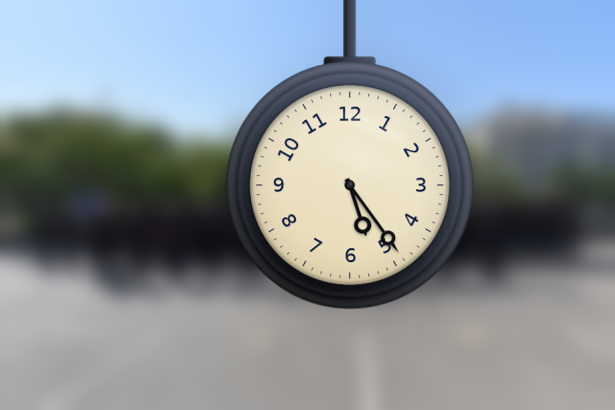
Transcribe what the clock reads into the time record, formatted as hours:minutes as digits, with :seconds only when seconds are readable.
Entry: 5:24
